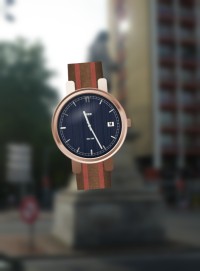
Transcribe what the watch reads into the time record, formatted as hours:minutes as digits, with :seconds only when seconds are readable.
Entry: 11:26
